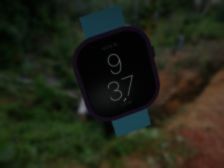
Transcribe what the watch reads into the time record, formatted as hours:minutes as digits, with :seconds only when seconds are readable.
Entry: 9:37
